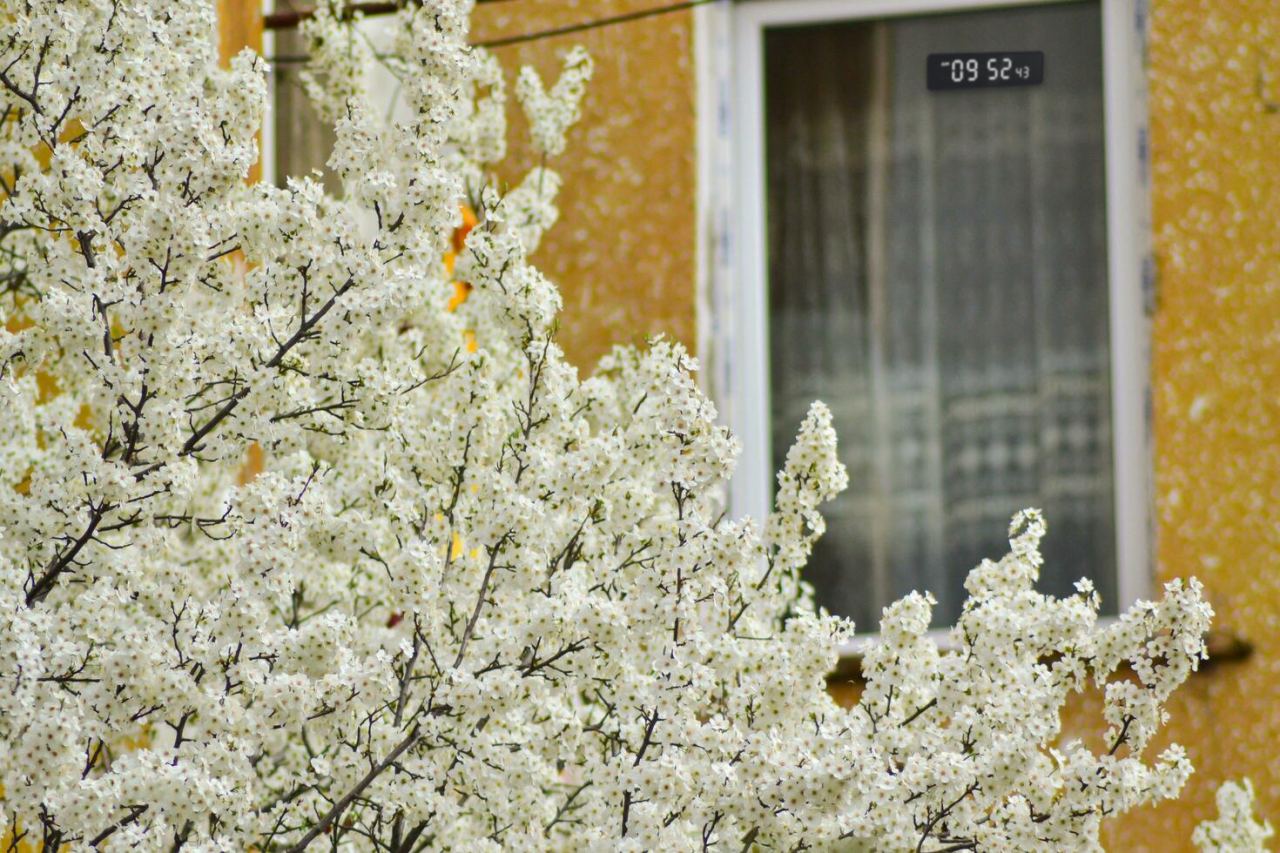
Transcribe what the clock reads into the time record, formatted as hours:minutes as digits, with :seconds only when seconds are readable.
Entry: 9:52:43
